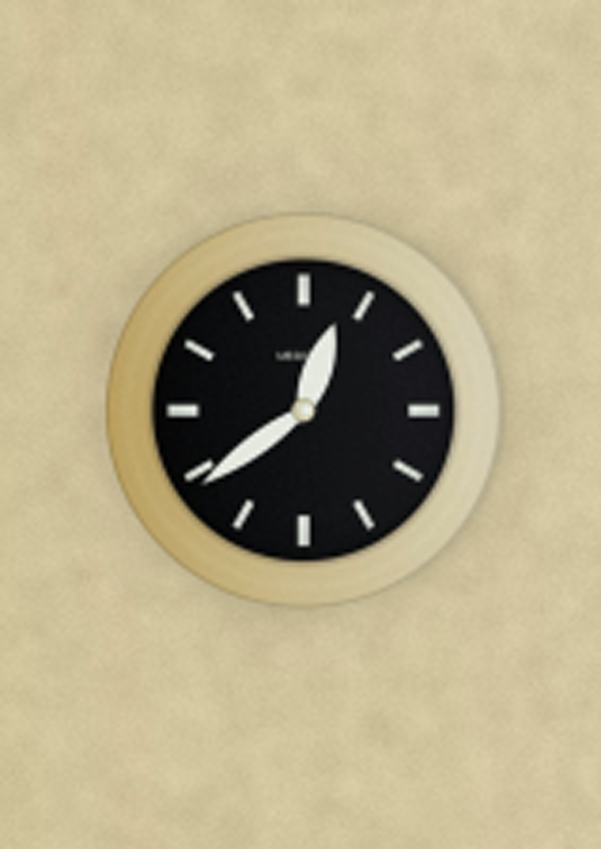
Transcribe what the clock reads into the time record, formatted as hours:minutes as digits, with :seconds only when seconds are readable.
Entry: 12:39
